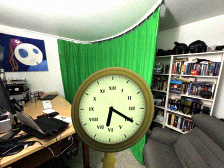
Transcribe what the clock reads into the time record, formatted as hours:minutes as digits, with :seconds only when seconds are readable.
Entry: 6:20
